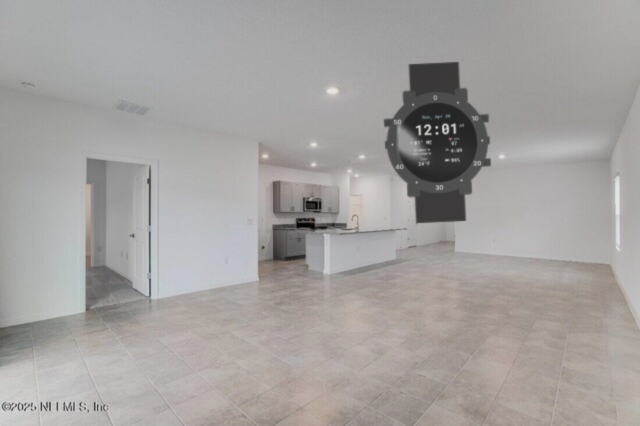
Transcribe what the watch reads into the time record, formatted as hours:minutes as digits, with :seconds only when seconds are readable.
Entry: 12:01
